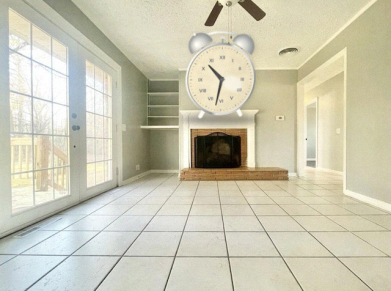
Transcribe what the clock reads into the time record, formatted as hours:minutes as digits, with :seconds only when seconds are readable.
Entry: 10:32
